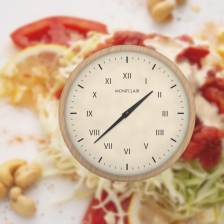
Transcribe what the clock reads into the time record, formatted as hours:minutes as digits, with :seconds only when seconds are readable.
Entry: 1:38
